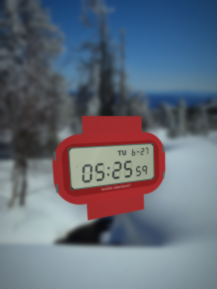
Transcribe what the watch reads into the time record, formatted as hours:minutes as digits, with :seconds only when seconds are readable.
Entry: 5:25:59
